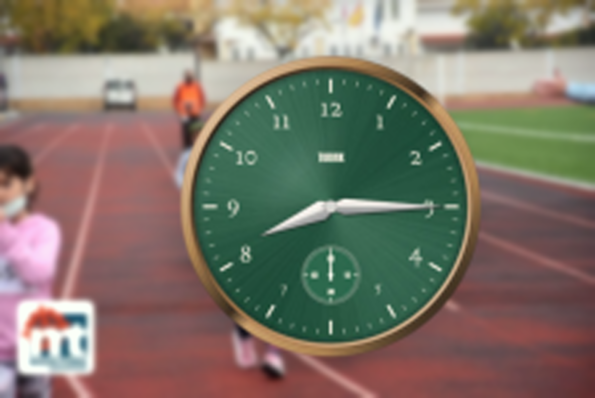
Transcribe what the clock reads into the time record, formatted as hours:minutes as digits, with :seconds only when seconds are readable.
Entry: 8:15
